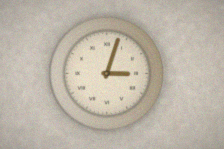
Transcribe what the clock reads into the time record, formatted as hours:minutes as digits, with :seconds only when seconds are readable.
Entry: 3:03
